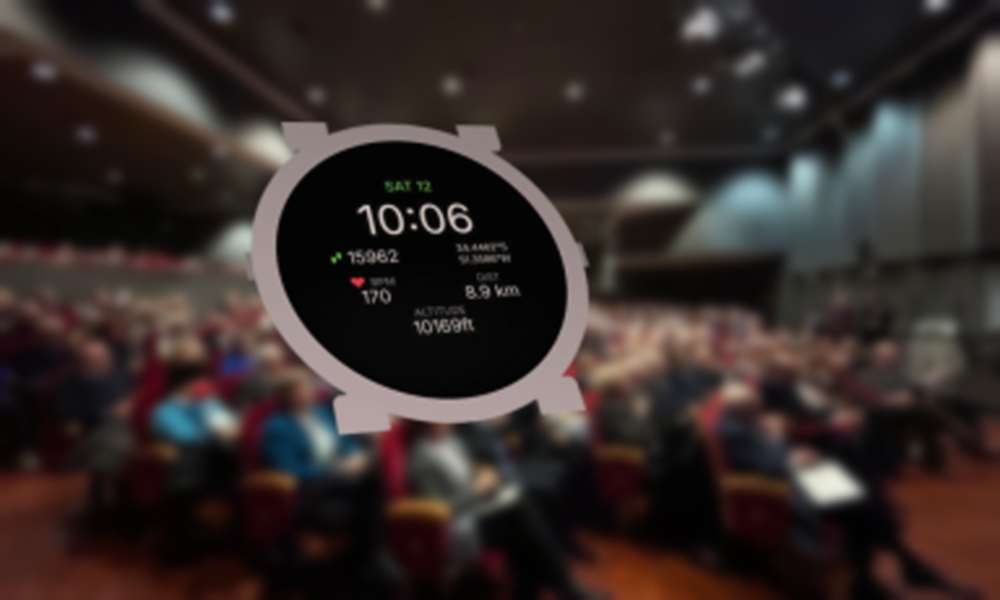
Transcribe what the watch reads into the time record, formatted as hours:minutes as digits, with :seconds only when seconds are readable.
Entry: 10:06
